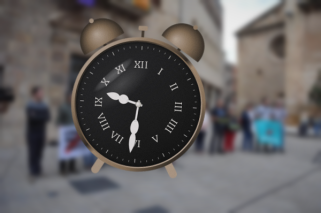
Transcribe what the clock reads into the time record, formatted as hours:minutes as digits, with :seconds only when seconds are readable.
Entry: 9:31
